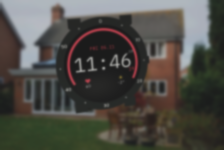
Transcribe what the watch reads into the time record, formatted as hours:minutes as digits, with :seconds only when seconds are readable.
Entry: 11:46
